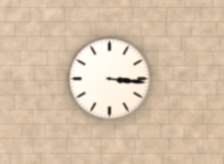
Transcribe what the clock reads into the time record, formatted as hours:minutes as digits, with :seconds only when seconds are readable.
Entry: 3:16
